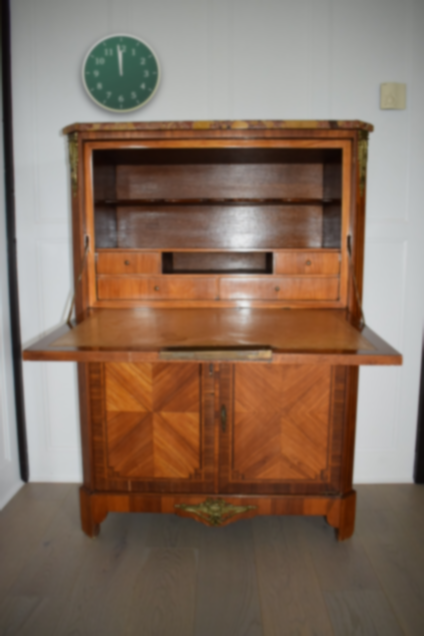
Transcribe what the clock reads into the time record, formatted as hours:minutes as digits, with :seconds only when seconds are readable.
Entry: 11:59
